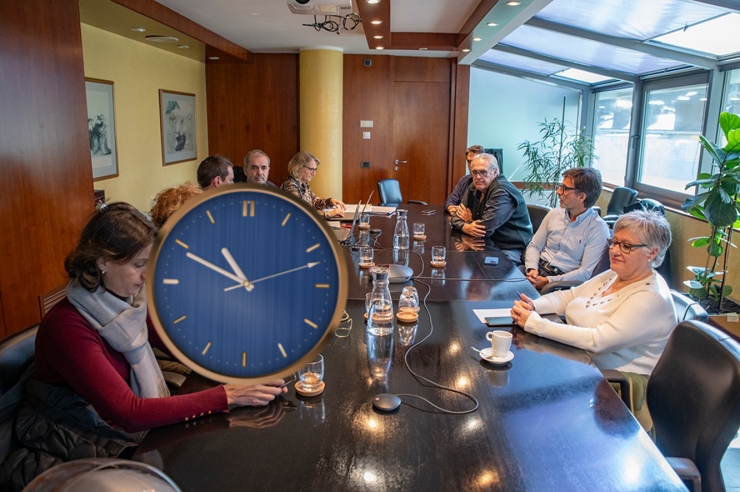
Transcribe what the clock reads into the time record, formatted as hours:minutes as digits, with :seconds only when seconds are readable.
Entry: 10:49:12
